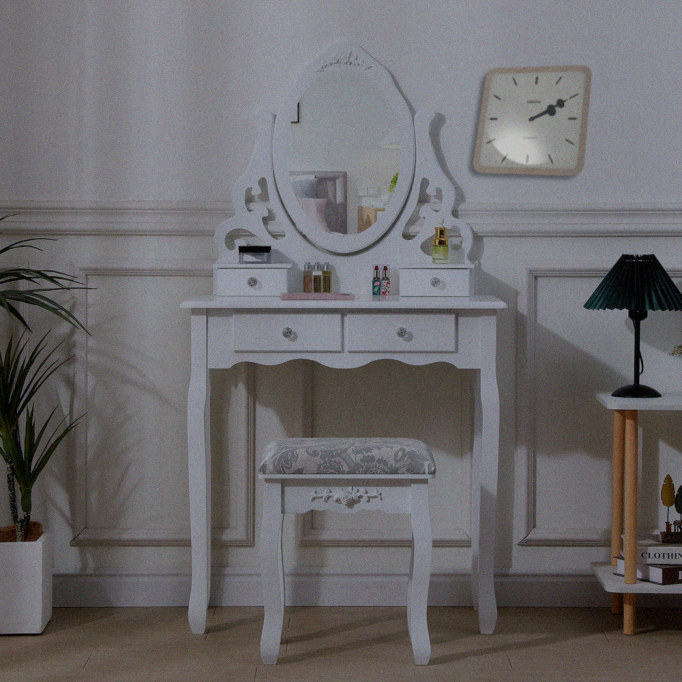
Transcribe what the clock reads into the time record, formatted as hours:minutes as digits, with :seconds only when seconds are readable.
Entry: 2:10
